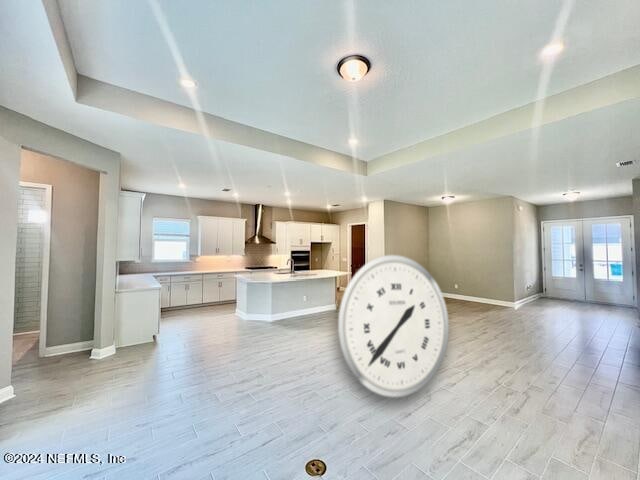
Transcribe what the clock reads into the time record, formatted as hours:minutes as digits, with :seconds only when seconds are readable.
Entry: 1:38
